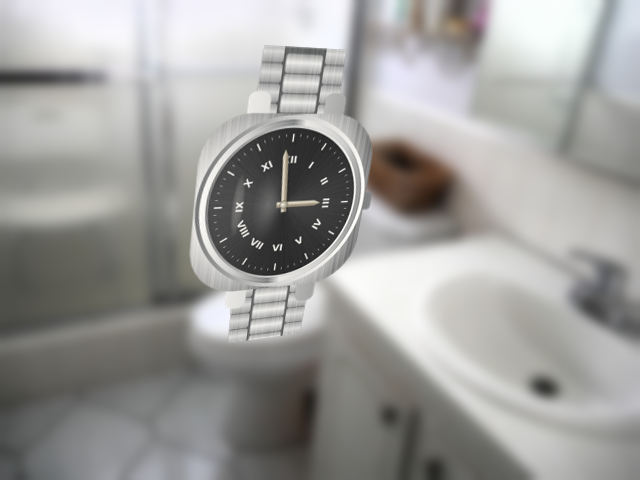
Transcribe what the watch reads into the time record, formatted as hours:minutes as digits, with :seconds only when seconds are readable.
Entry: 2:59
